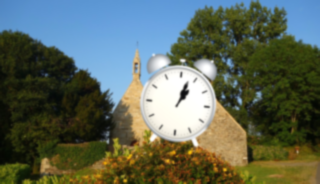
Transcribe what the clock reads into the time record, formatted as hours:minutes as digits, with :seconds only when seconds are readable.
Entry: 1:03
